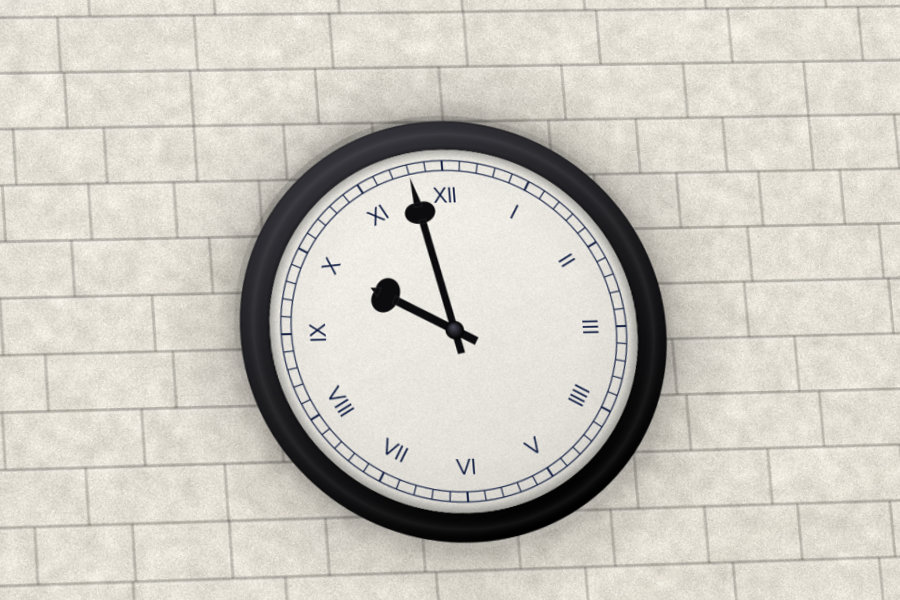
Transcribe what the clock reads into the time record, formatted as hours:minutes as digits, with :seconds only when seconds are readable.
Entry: 9:58
